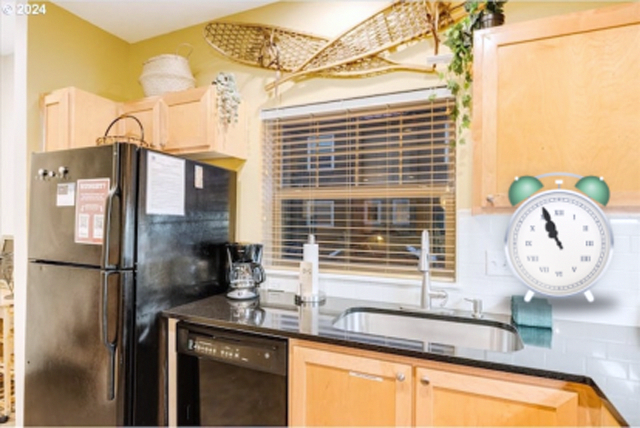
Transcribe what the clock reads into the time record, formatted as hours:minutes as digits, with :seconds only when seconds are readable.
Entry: 10:56
